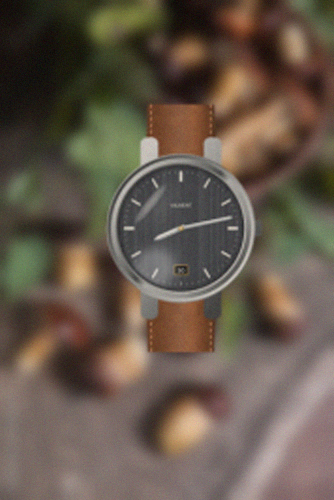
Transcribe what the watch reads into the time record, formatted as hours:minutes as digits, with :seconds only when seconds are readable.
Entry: 8:13
